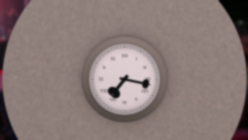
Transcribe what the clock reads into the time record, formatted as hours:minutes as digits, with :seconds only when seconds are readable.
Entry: 7:17
